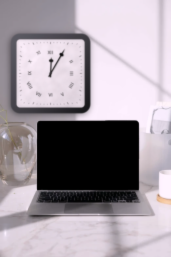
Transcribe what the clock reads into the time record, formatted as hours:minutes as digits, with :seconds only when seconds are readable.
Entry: 12:05
